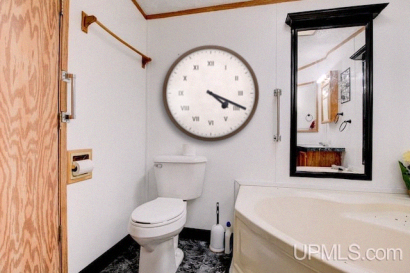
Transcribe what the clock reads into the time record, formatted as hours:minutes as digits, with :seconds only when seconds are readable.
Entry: 4:19
